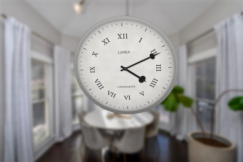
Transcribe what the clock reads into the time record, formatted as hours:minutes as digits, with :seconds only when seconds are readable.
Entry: 4:11
